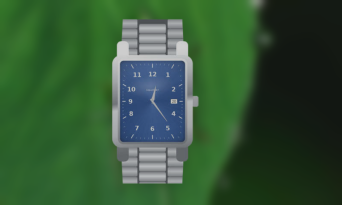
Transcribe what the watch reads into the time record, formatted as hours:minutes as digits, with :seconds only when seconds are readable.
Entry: 12:24
